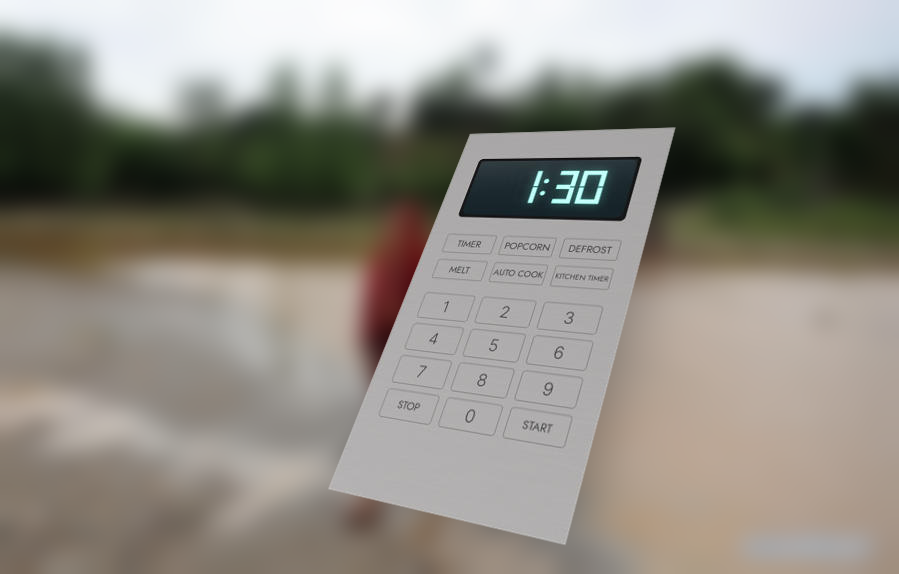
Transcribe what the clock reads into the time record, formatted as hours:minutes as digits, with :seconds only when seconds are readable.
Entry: 1:30
